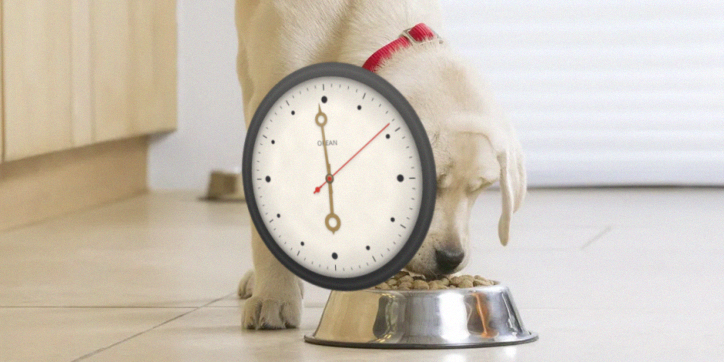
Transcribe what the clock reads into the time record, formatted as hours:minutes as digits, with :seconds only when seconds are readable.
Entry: 5:59:09
